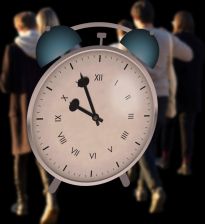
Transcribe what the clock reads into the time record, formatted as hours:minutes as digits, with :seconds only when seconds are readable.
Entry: 9:56
